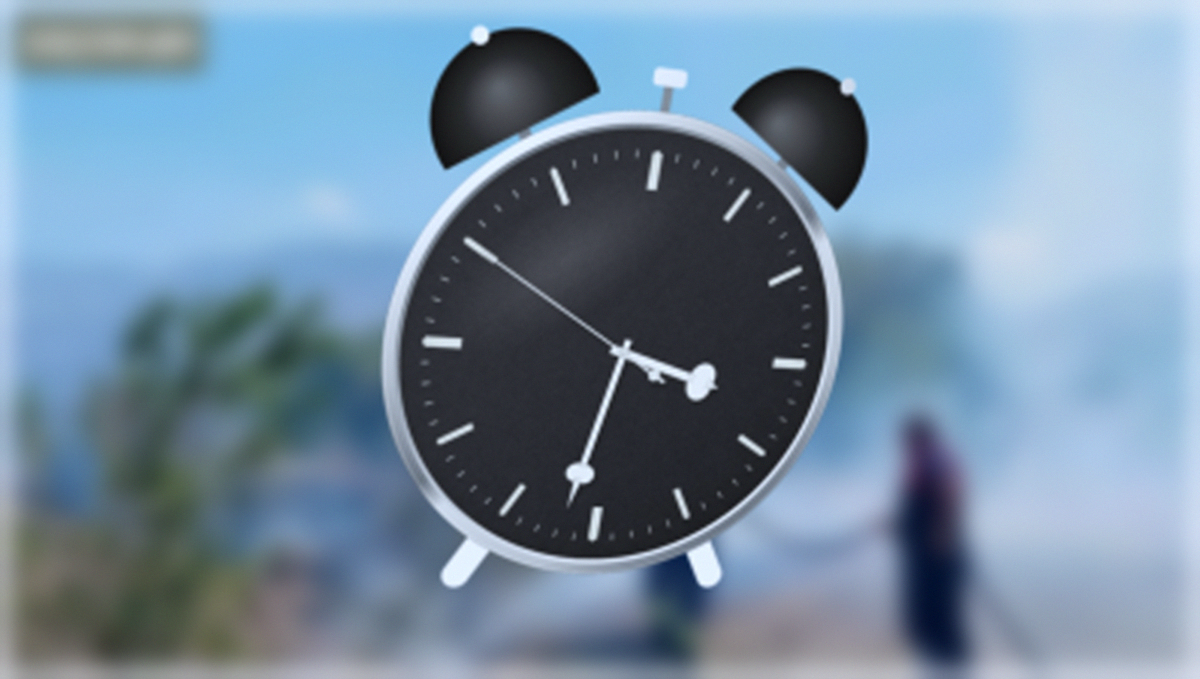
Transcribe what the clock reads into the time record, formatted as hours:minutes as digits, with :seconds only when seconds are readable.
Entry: 3:31:50
